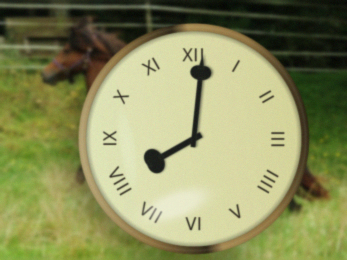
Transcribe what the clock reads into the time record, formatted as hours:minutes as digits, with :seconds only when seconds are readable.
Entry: 8:01
